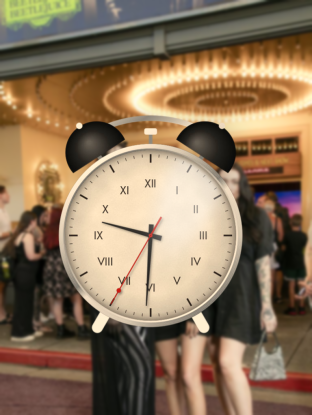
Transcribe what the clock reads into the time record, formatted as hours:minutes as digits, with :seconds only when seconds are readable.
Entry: 9:30:35
